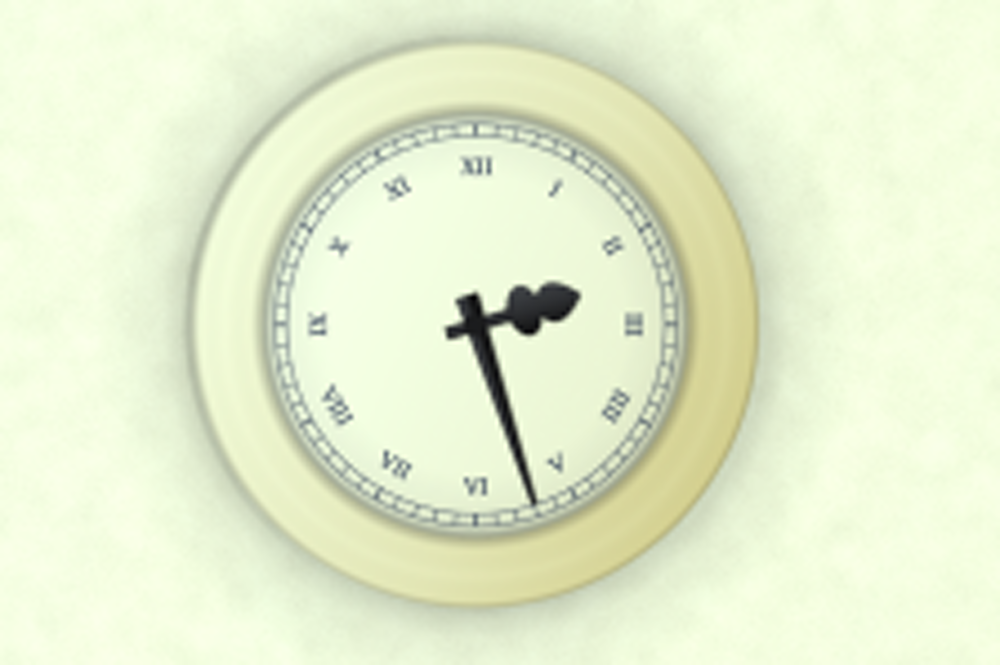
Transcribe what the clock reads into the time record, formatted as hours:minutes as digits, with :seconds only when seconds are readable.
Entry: 2:27
